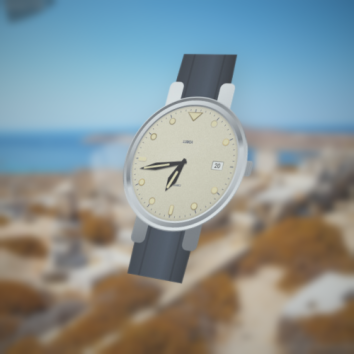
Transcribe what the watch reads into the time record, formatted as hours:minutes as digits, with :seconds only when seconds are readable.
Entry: 6:43
